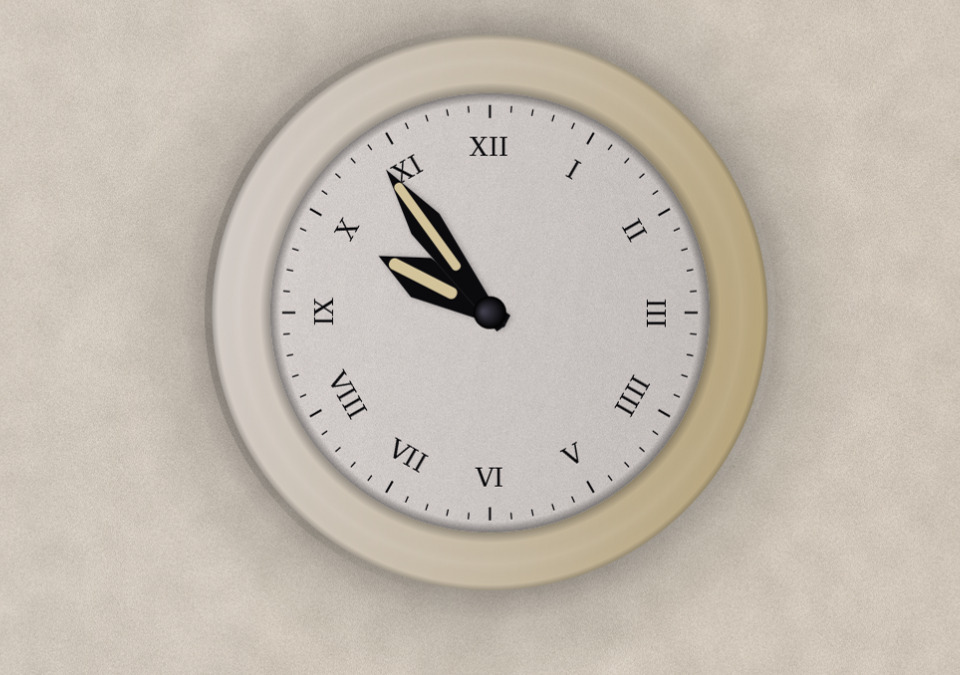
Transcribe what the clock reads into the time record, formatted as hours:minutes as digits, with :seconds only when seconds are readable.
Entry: 9:54
